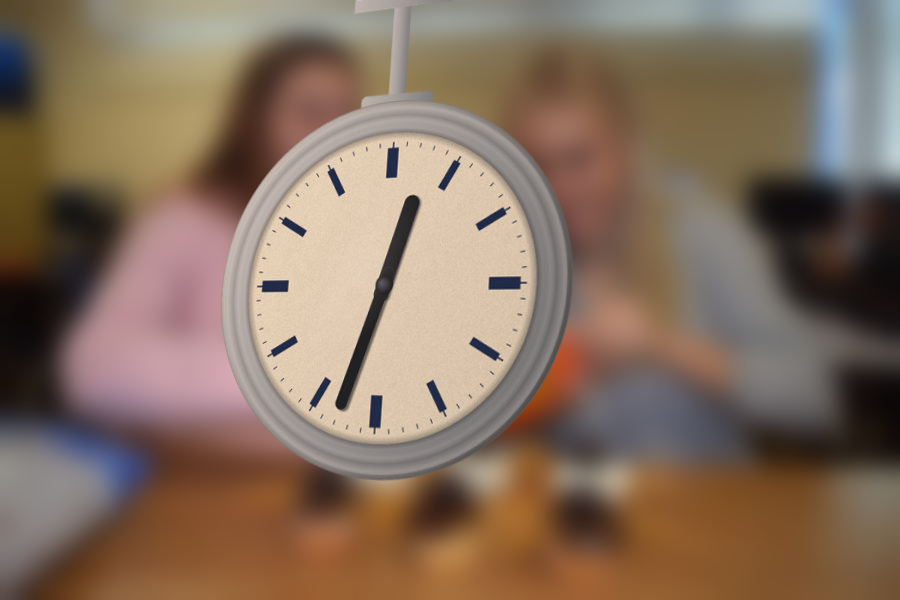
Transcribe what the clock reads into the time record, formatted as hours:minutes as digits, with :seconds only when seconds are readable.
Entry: 12:33
